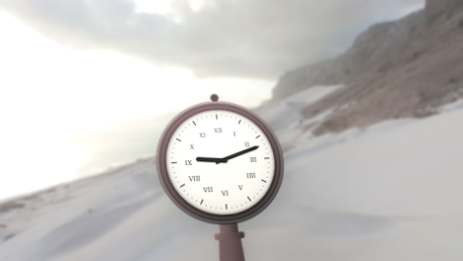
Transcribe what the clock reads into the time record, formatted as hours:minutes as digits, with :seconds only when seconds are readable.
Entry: 9:12
